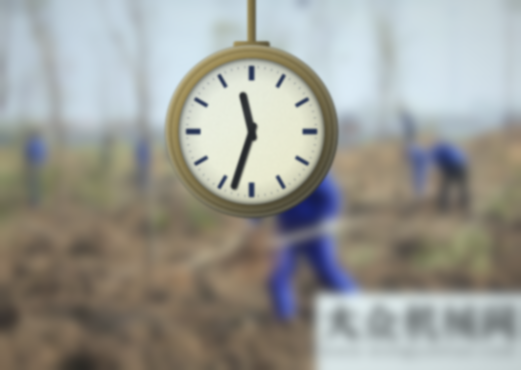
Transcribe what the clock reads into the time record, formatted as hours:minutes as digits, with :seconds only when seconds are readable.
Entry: 11:33
